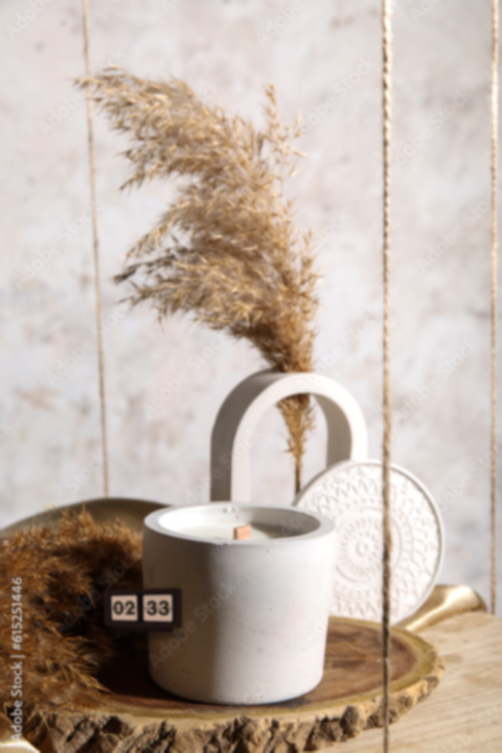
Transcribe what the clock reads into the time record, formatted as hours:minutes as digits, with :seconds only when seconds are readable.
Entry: 2:33
